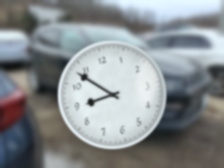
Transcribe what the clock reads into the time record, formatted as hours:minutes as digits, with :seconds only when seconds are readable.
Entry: 8:53
